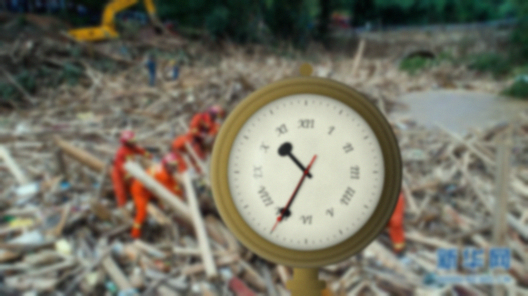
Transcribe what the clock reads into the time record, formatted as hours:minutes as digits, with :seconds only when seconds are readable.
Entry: 10:34:35
